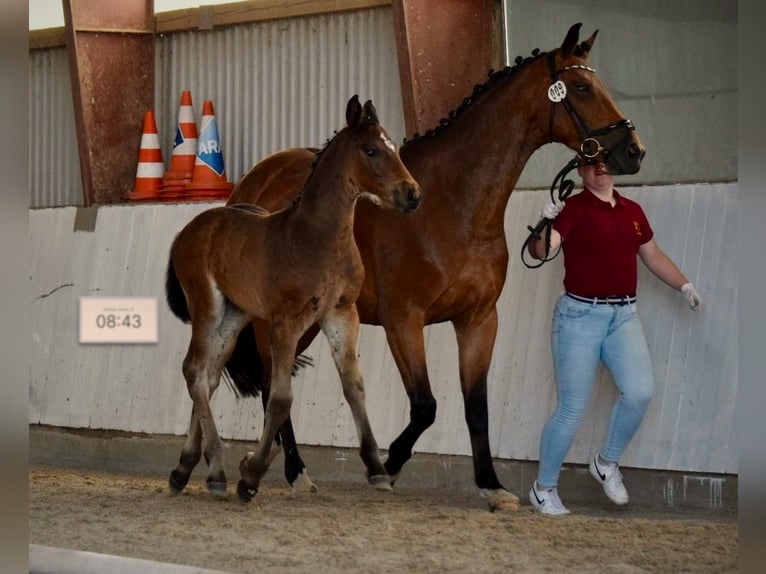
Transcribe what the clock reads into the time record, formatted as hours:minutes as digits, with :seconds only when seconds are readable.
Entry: 8:43
